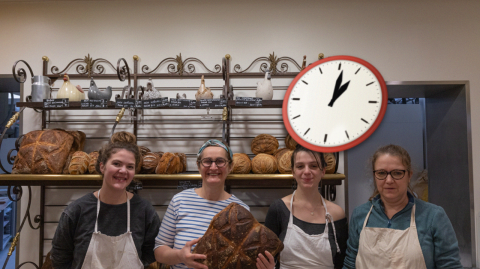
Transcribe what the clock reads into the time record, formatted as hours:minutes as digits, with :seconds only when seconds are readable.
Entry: 1:01
